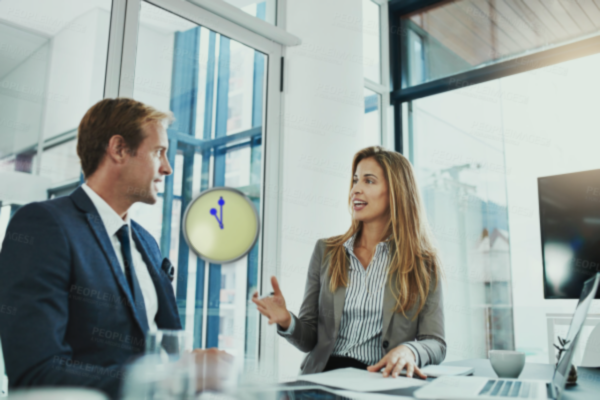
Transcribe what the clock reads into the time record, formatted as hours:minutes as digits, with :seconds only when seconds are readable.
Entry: 11:00
